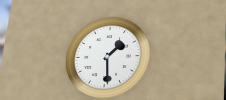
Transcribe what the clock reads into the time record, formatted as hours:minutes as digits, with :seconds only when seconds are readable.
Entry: 1:29
